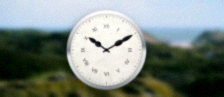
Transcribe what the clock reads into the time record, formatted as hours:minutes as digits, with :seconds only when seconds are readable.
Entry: 10:10
